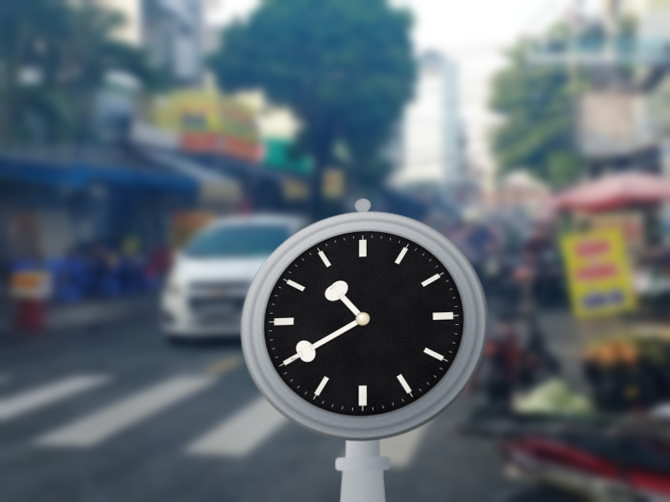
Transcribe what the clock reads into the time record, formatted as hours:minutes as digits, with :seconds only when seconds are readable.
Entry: 10:40
